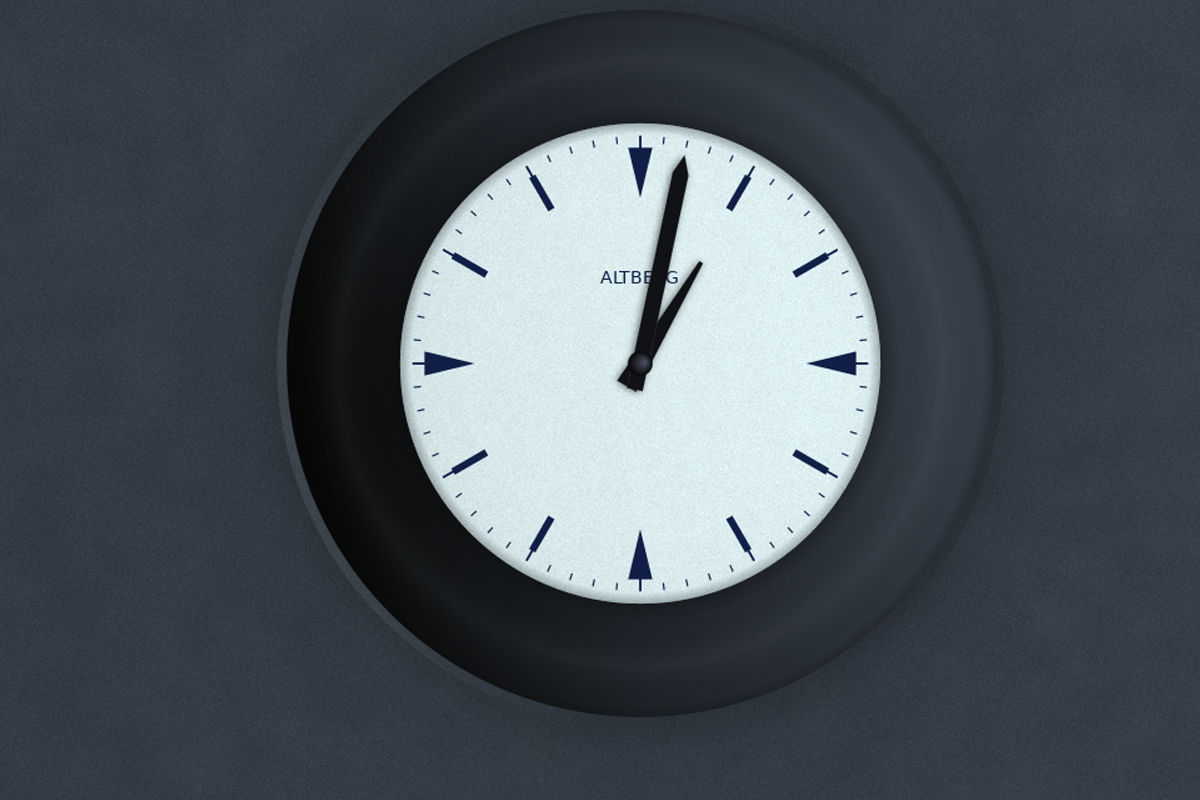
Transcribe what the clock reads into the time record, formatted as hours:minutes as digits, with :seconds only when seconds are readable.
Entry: 1:02
